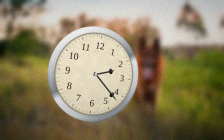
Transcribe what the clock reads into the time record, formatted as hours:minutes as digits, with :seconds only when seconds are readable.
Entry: 2:22
